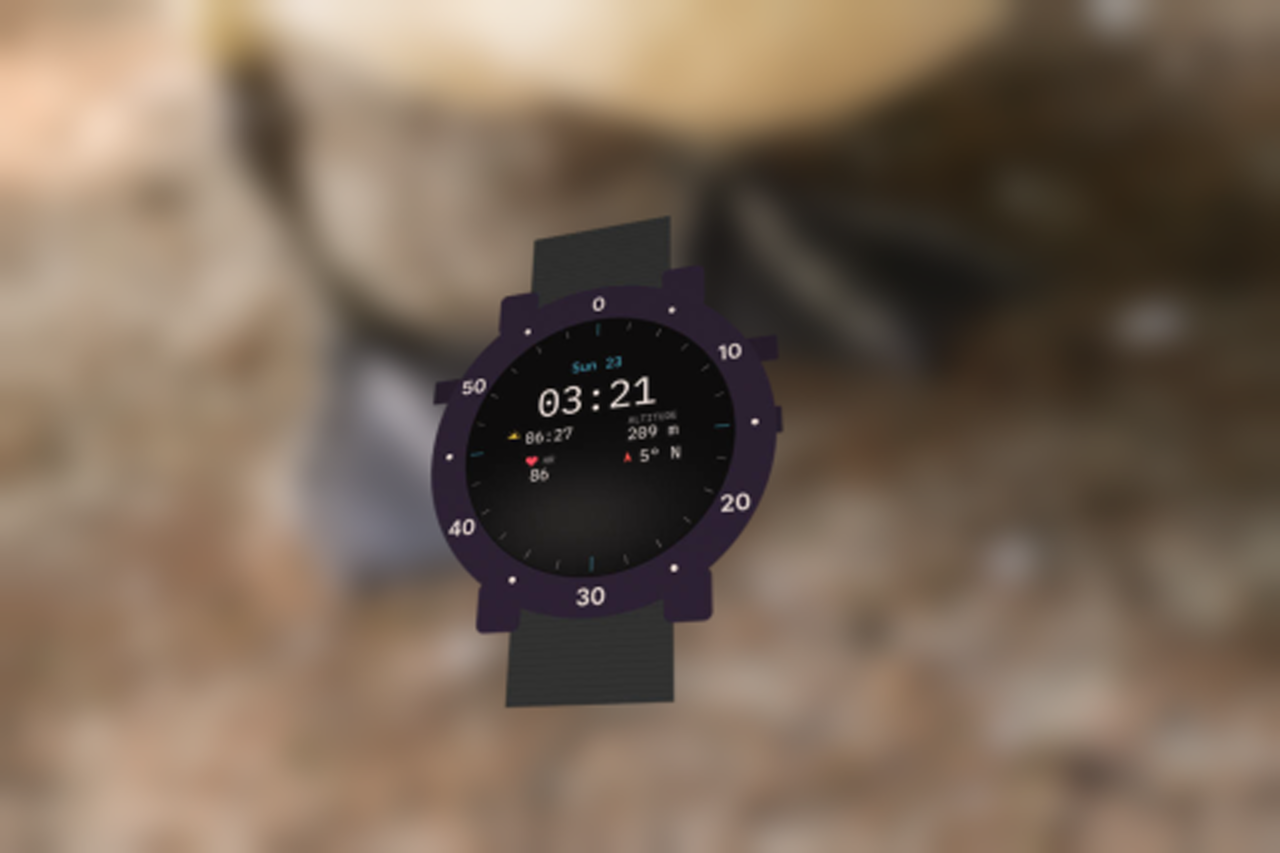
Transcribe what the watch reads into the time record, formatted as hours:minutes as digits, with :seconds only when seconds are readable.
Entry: 3:21
